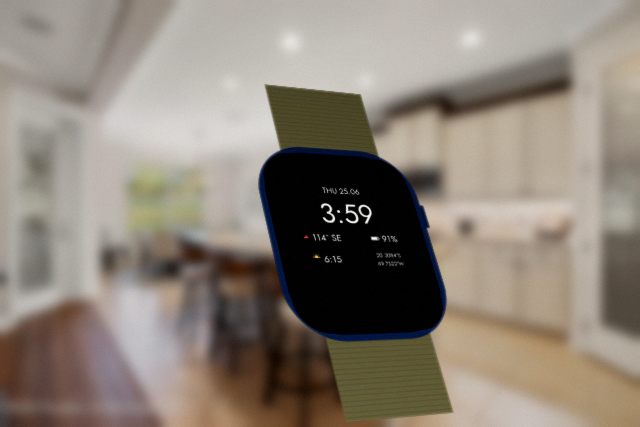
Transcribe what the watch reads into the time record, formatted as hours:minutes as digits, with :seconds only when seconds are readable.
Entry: 3:59
